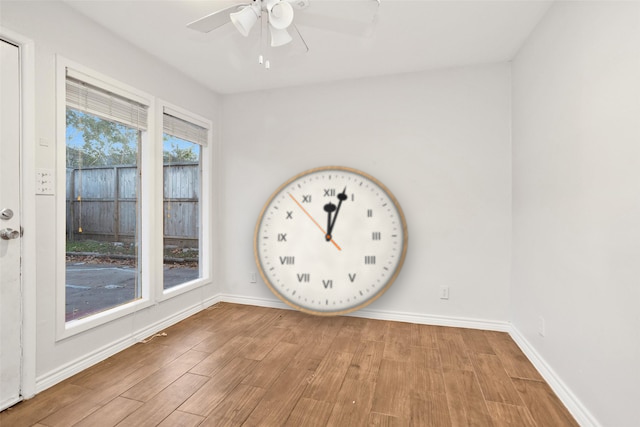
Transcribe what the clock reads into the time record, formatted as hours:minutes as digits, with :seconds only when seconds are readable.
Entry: 12:02:53
